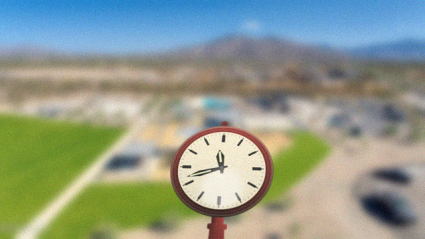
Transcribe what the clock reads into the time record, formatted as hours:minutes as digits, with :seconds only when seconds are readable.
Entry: 11:42
